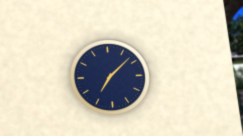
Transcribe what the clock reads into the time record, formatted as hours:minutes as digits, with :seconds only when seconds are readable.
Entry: 7:08
